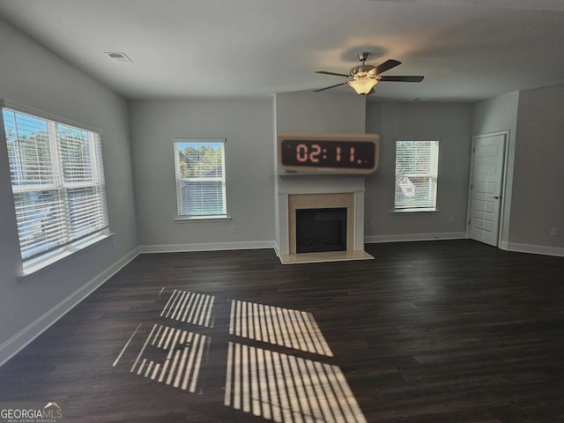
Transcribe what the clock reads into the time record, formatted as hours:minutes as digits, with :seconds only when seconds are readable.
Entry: 2:11
